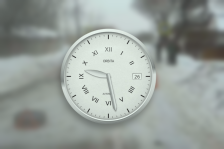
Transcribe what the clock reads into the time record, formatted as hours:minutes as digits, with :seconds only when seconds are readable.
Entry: 9:28
